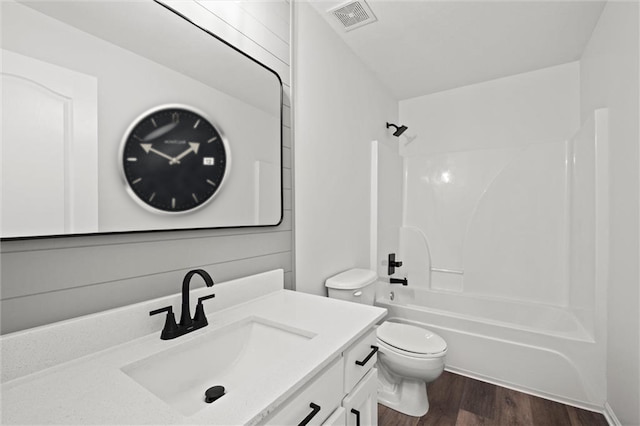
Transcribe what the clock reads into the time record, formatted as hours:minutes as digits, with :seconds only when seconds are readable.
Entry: 1:49
